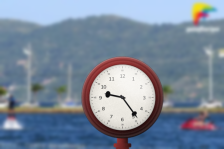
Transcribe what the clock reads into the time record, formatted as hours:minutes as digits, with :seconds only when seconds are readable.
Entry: 9:24
